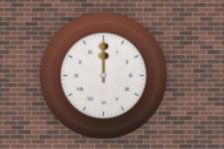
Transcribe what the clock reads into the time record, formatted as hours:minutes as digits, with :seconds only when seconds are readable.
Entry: 12:00
